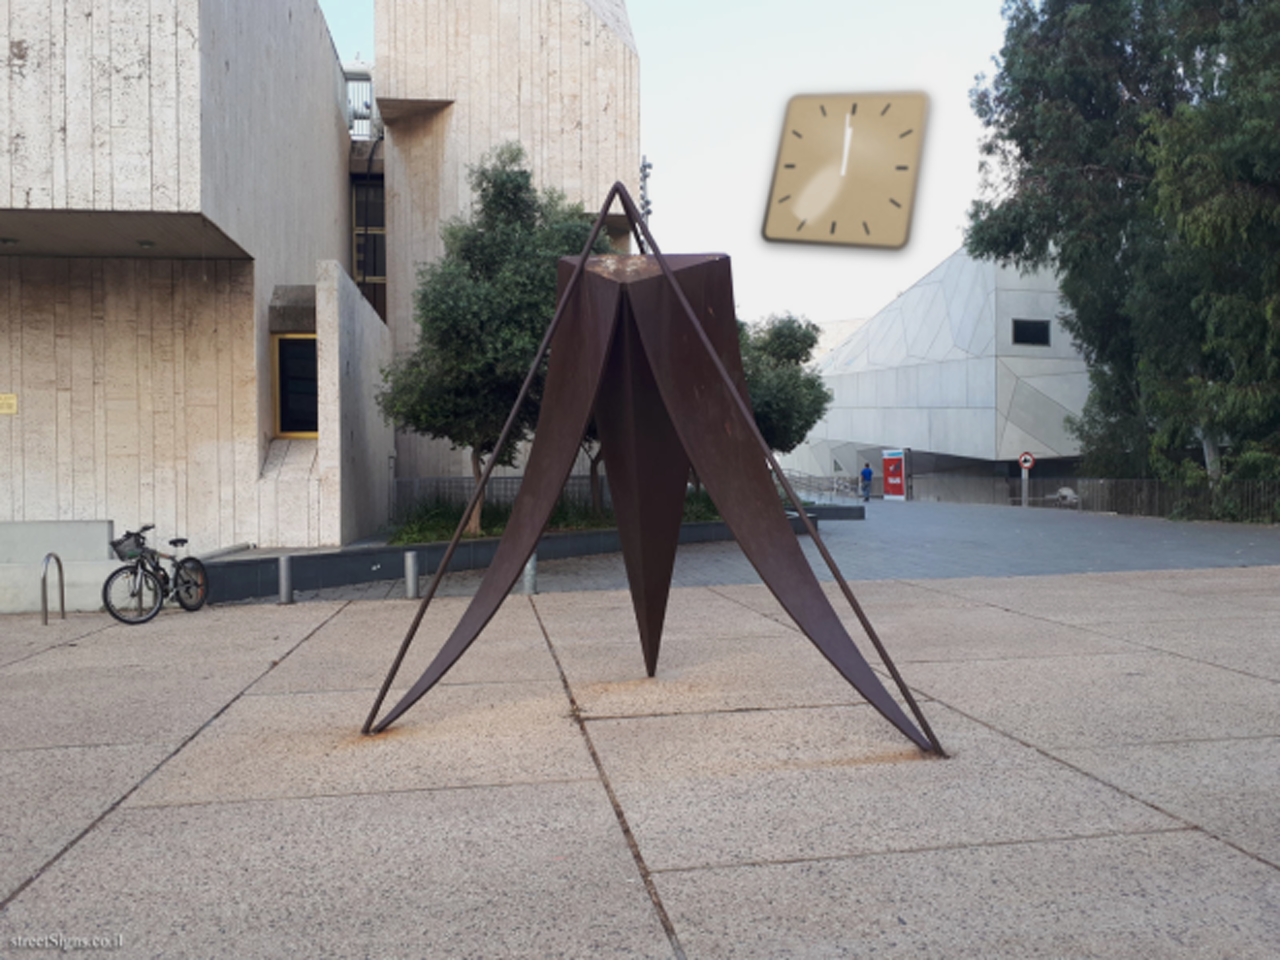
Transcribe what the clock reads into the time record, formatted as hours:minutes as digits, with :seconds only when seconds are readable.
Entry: 11:59
